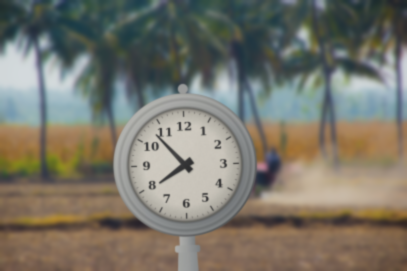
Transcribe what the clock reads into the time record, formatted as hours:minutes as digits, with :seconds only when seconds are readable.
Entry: 7:53
